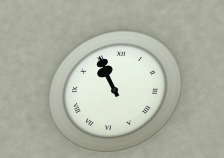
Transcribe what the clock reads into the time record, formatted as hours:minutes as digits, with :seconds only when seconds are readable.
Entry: 10:55
